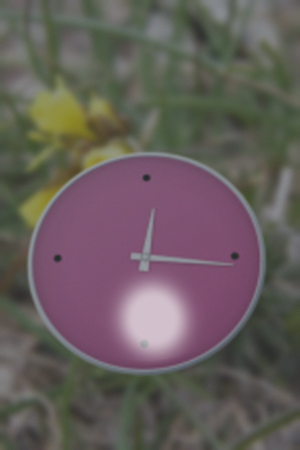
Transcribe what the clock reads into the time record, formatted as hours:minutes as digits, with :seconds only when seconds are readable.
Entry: 12:16
